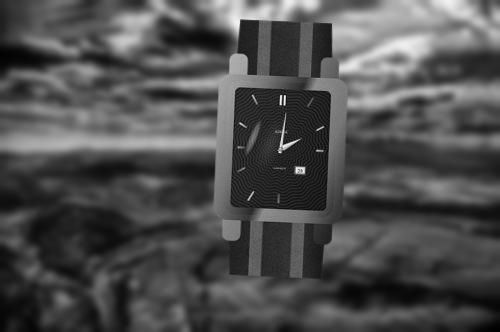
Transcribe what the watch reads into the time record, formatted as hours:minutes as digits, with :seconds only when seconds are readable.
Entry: 2:01
